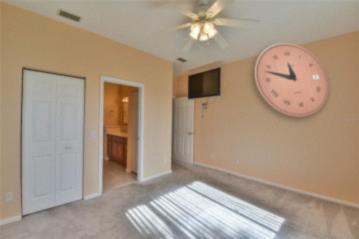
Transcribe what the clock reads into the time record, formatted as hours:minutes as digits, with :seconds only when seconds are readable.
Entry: 11:48
